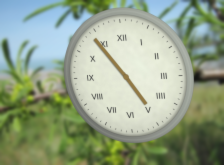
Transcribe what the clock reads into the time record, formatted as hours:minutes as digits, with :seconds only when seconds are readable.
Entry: 4:54
